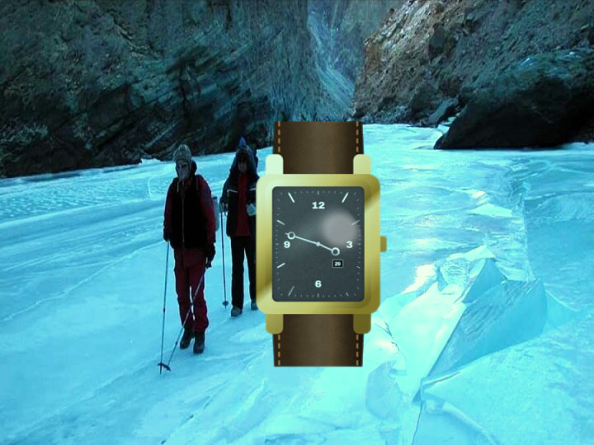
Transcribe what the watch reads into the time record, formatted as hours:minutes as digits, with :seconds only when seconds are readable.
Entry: 3:48
